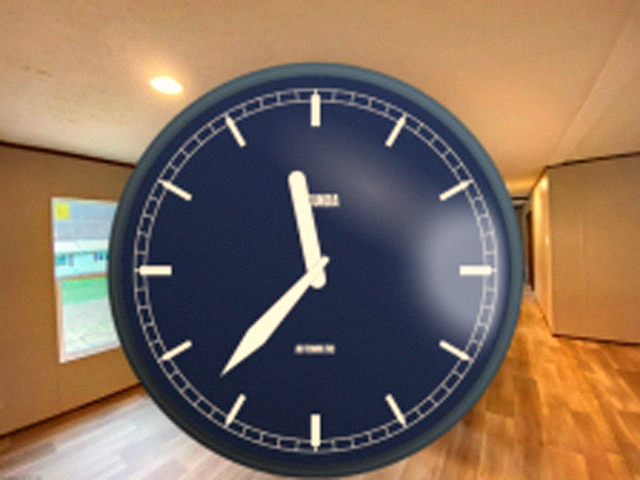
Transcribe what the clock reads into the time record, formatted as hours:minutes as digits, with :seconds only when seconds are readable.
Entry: 11:37
